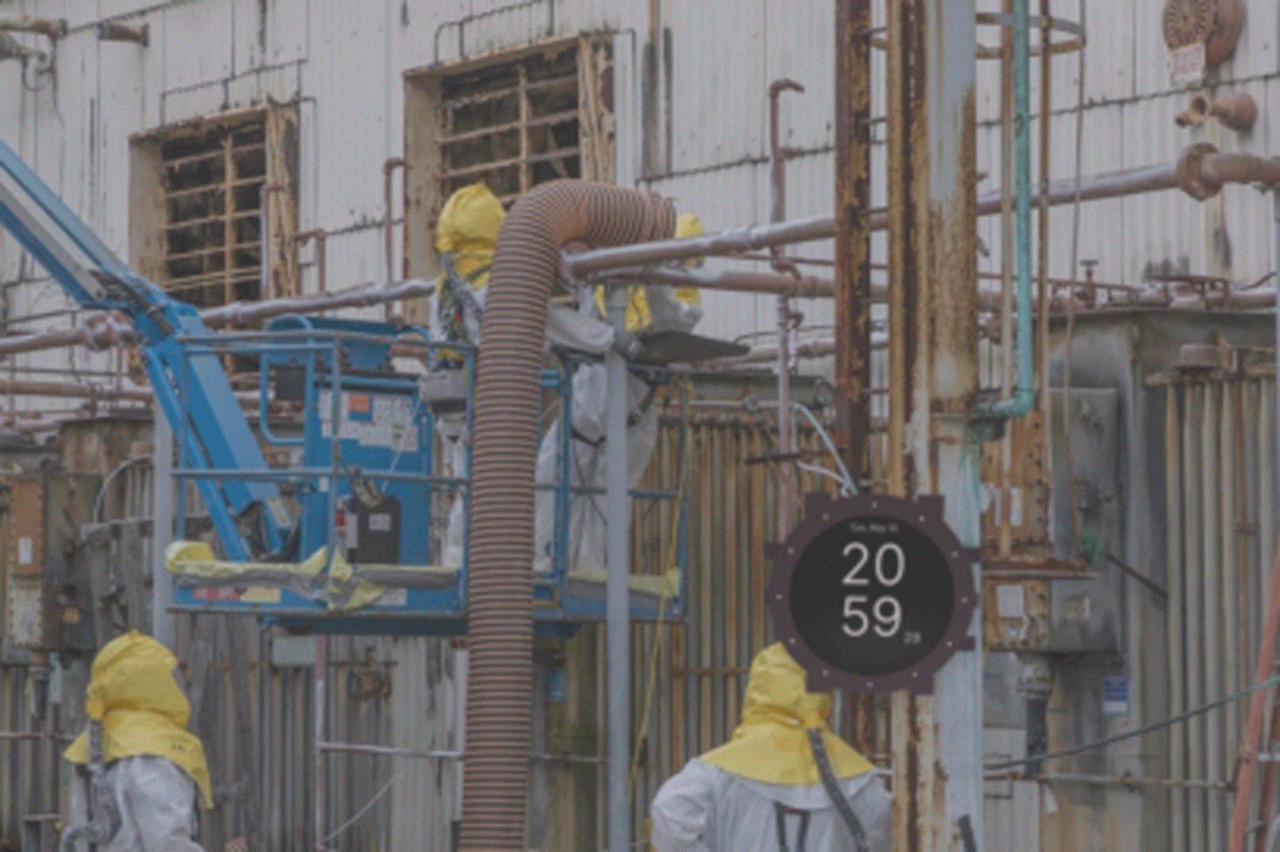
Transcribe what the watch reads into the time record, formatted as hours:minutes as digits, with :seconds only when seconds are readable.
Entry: 20:59
